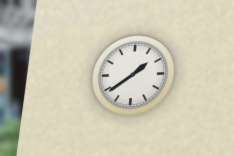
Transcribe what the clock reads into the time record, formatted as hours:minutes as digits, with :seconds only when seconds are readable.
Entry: 1:39
